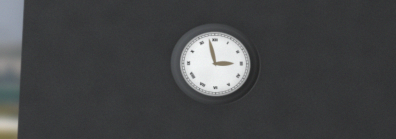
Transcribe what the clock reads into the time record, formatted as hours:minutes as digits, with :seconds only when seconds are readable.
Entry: 2:58
